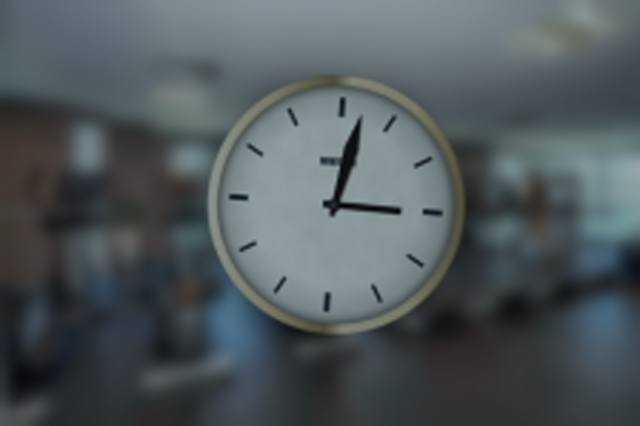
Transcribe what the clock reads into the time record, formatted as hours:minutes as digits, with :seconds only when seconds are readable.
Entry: 3:02
